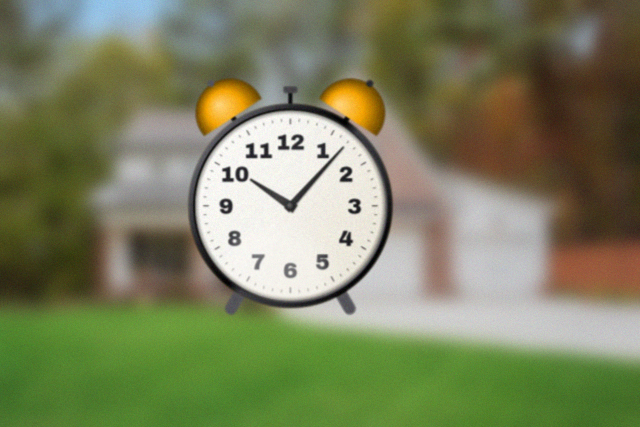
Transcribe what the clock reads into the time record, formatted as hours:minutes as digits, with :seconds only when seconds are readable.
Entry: 10:07
